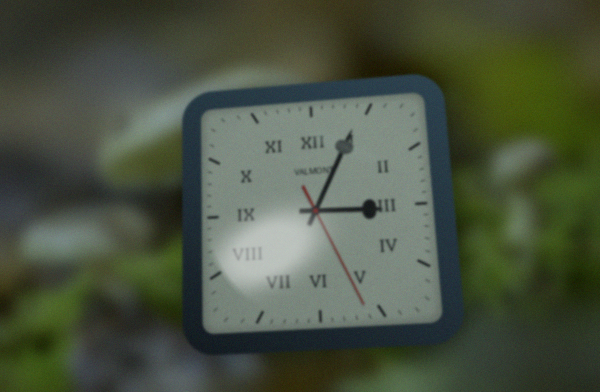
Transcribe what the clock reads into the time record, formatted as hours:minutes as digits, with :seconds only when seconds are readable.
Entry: 3:04:26
